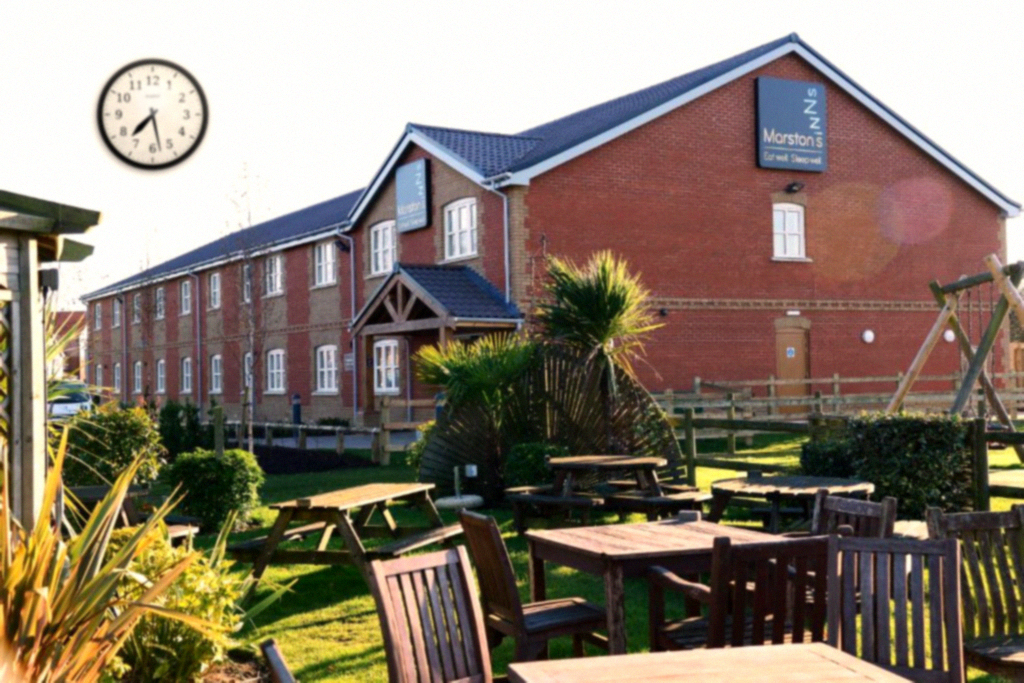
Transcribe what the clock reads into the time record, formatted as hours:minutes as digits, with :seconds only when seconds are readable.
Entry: 7:28
